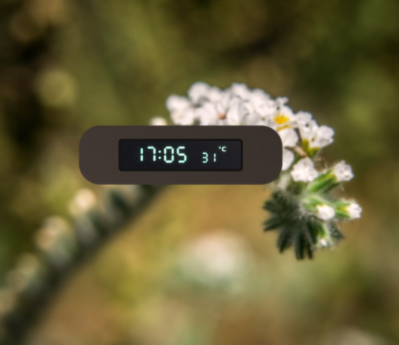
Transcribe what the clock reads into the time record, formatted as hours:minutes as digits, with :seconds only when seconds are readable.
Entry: 17:05
